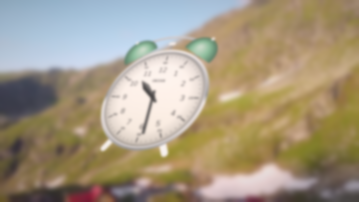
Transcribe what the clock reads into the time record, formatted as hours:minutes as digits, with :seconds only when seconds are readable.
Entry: 10:29
